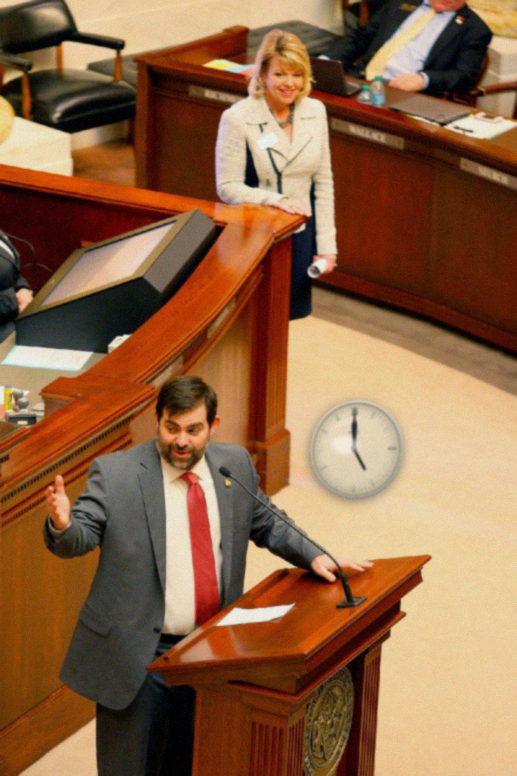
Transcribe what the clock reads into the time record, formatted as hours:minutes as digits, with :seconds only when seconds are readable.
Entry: 5:00
